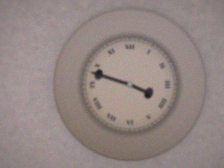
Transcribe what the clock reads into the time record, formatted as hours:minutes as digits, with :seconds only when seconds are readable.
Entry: 3:48
